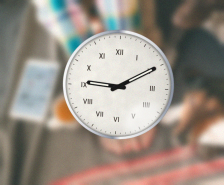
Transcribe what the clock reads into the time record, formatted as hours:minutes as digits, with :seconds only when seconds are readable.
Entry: 9:10
